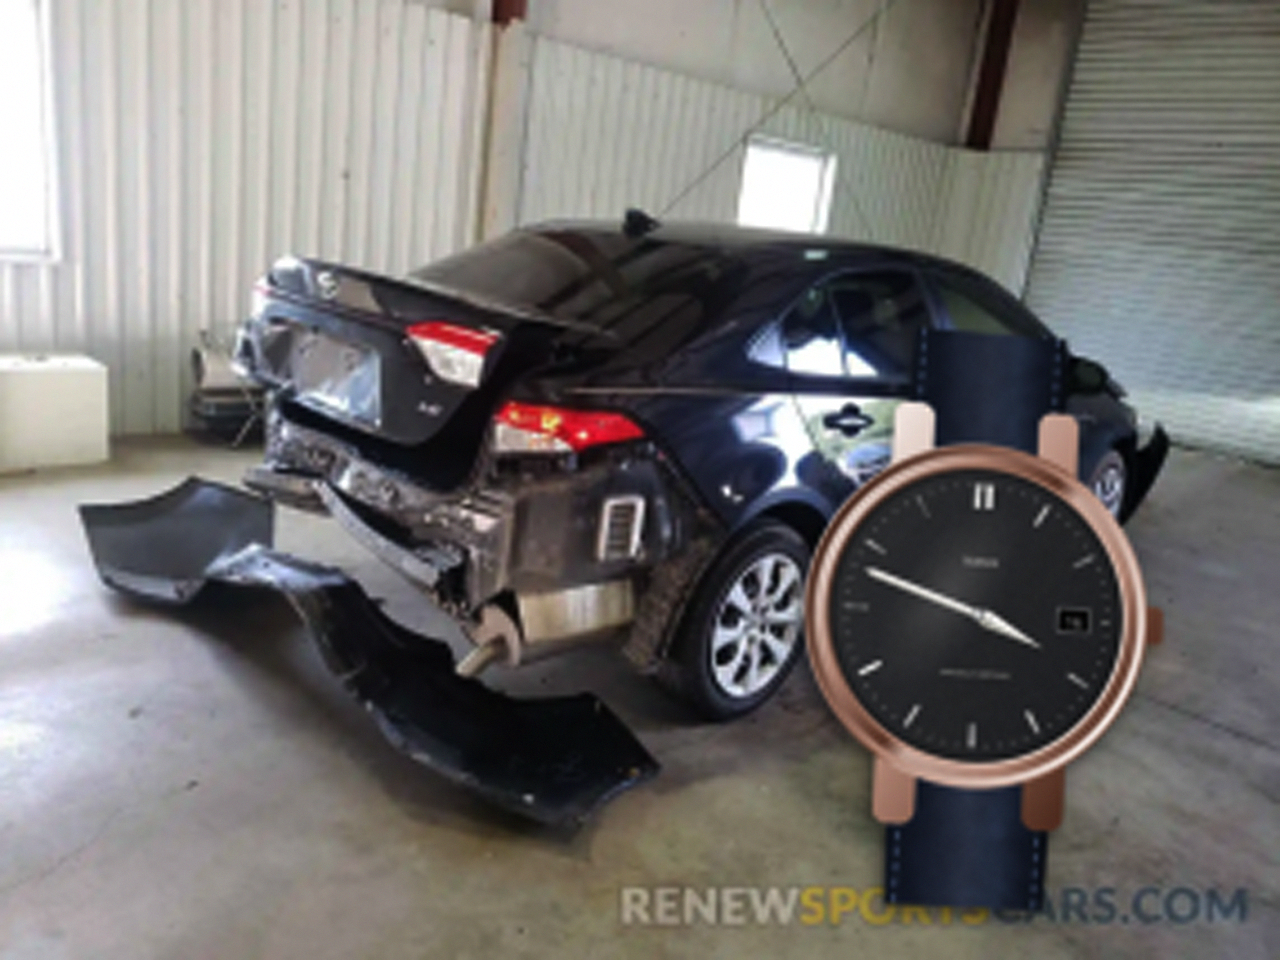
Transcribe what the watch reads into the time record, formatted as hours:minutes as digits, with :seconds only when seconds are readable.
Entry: 3:48
